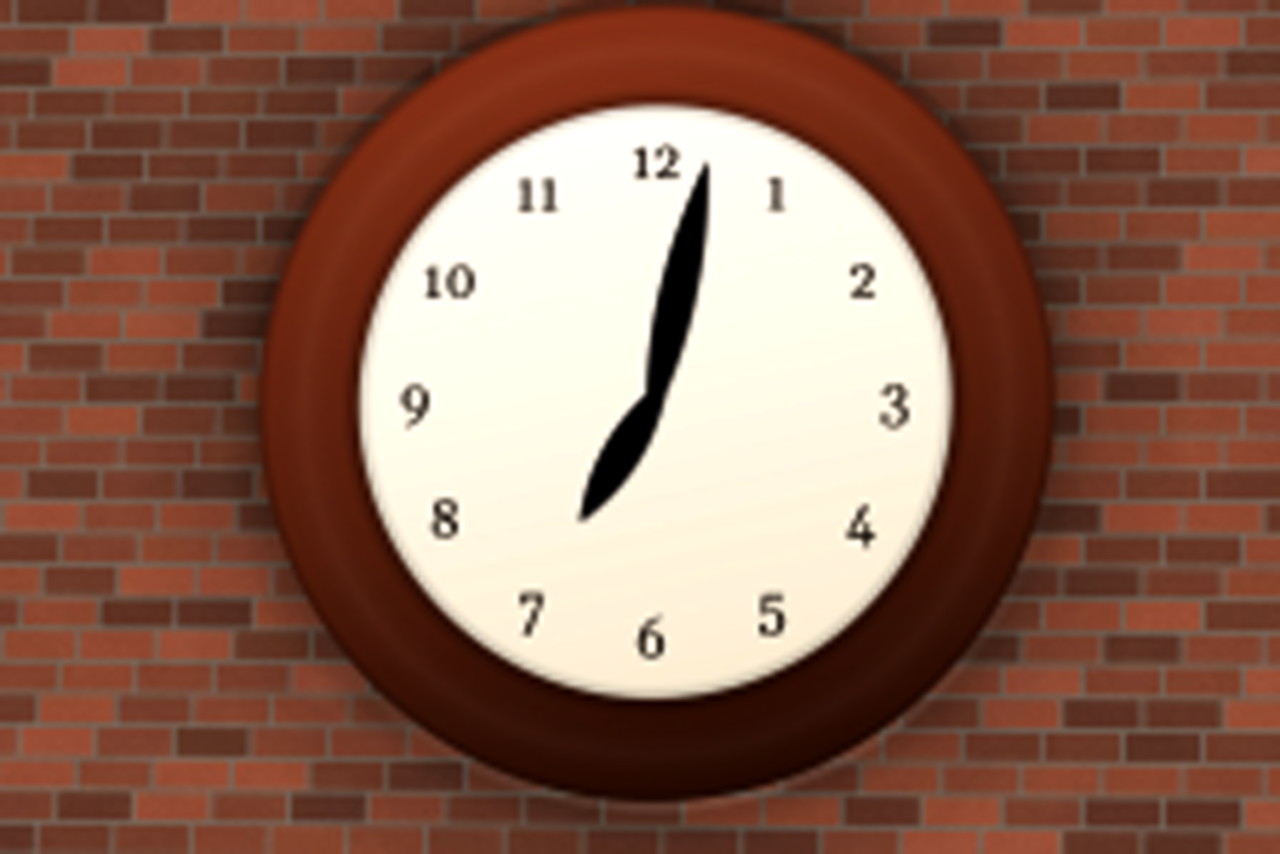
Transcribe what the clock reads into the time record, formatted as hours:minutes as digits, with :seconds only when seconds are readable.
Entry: 7:02
